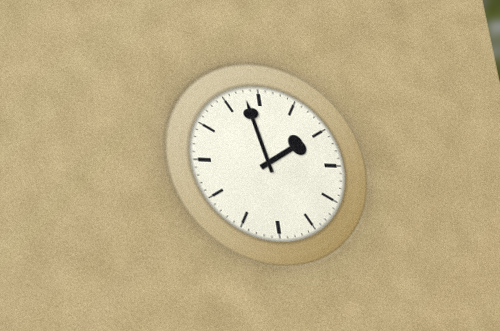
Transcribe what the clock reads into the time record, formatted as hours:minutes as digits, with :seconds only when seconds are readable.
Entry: 1:58
